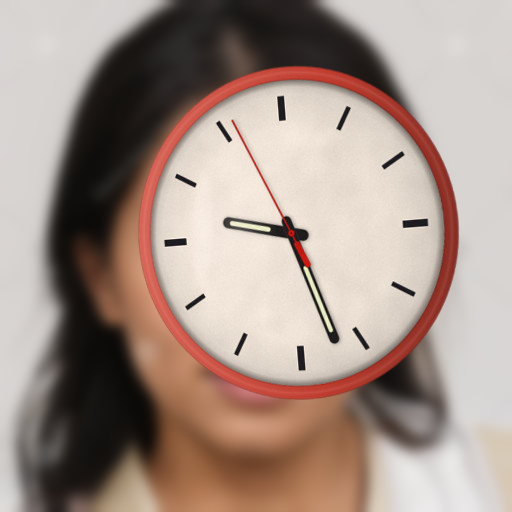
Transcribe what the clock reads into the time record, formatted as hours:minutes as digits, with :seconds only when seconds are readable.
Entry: 9:26:56
